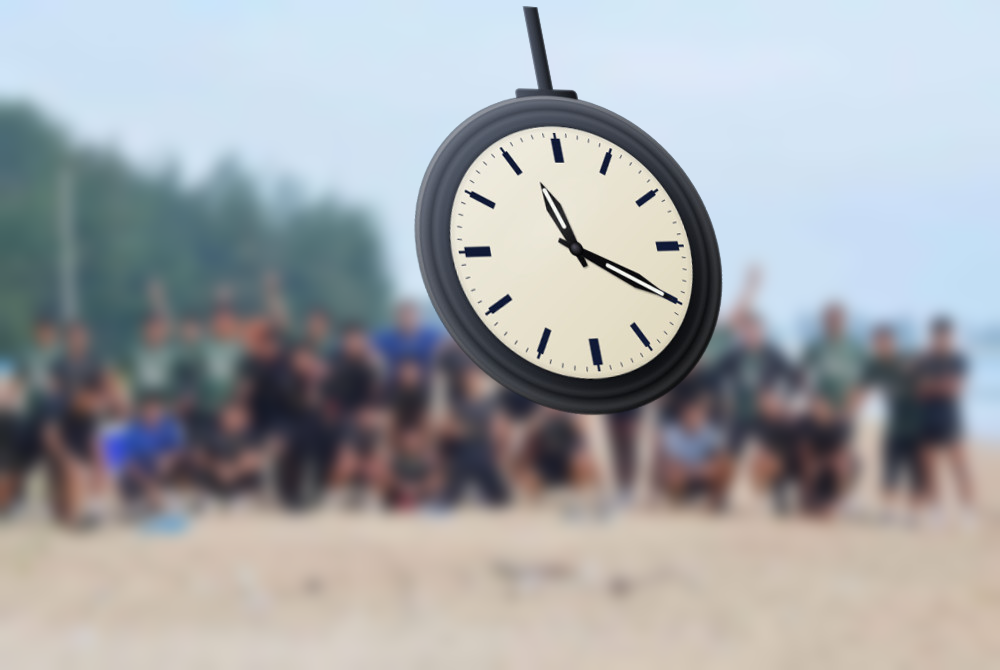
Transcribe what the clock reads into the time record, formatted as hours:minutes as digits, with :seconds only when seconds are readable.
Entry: 11:20
